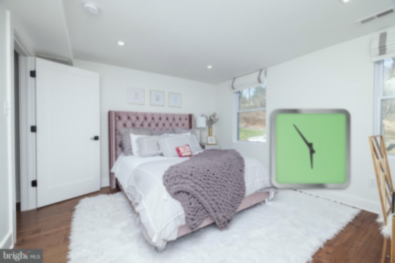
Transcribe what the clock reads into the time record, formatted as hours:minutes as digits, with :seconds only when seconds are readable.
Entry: 5:54
